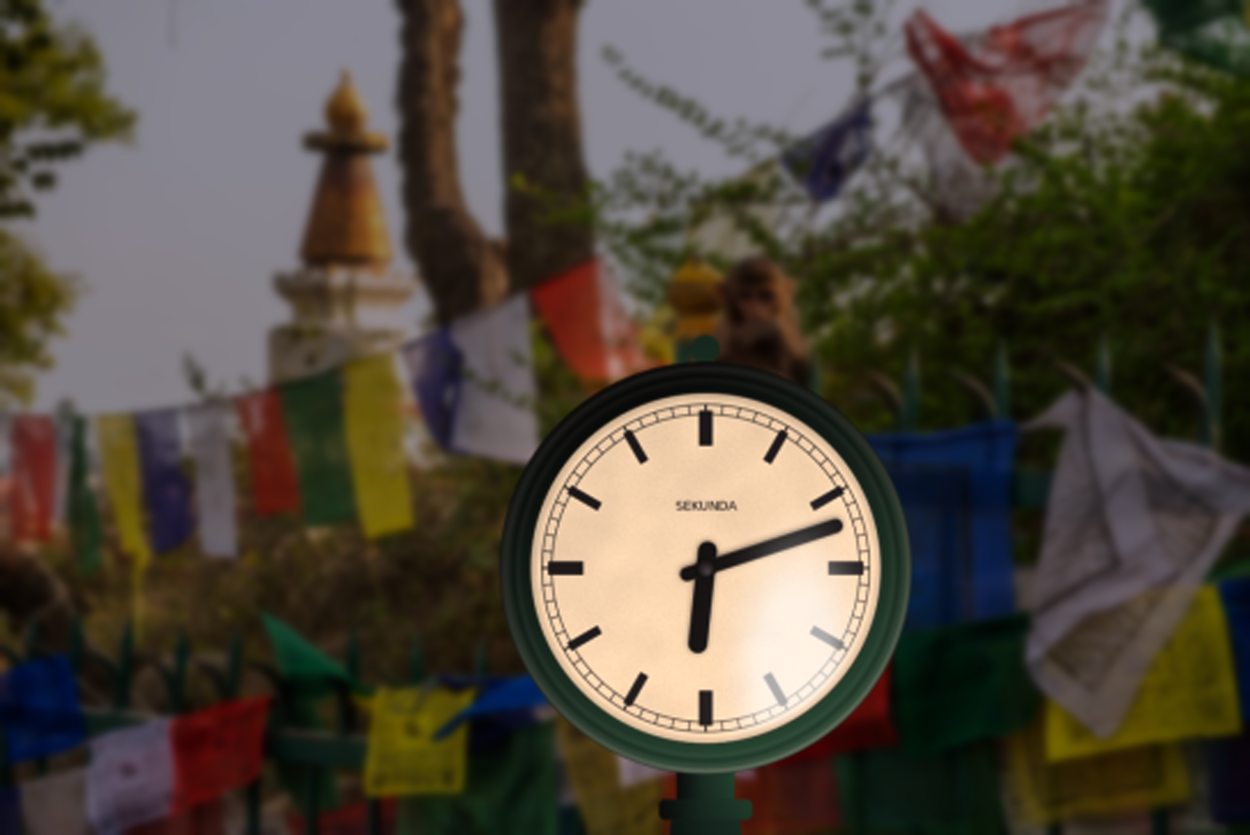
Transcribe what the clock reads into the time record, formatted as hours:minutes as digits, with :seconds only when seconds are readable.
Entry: 6:12
